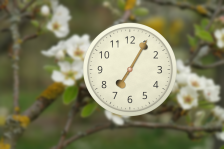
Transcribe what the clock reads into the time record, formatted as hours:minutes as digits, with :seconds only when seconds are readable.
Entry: 7:05
